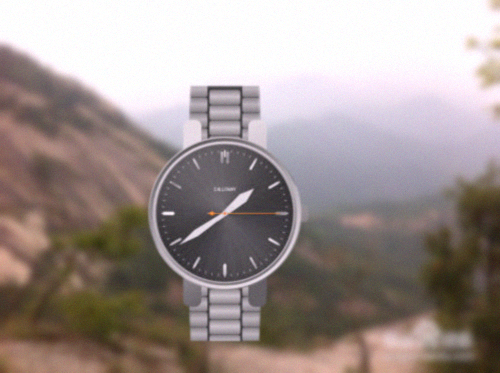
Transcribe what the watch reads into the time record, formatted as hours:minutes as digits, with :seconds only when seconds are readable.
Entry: 1:39:15
